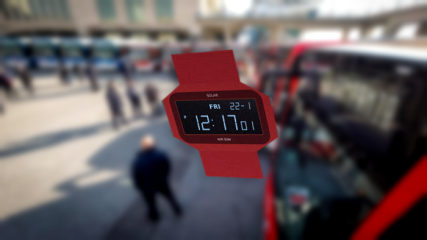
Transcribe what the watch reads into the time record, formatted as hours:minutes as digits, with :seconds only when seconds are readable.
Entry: 12:17:01
